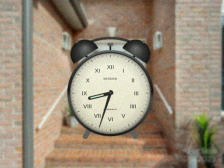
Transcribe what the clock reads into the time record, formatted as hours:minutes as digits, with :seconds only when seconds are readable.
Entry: 8:33
